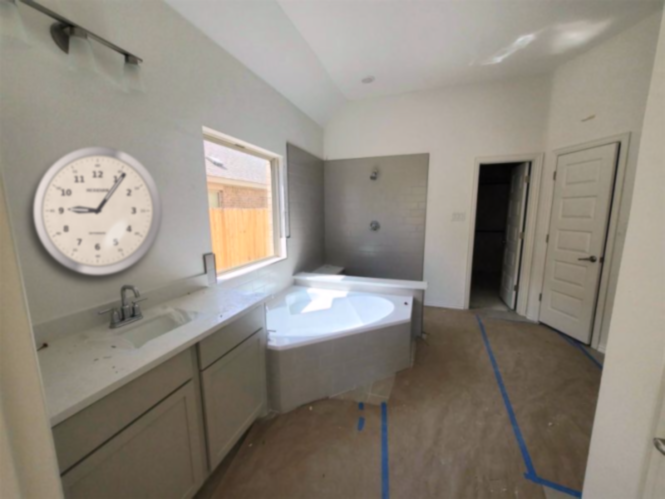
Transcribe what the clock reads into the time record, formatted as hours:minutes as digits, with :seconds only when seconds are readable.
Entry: 9:06
